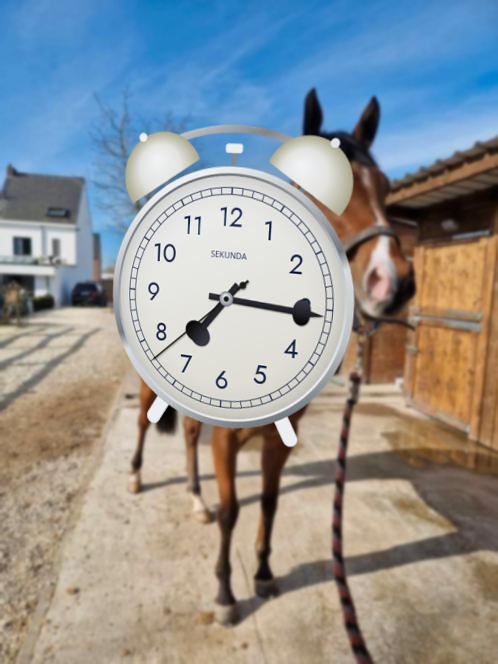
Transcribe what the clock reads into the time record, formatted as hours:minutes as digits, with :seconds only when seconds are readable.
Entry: 7:15:38
